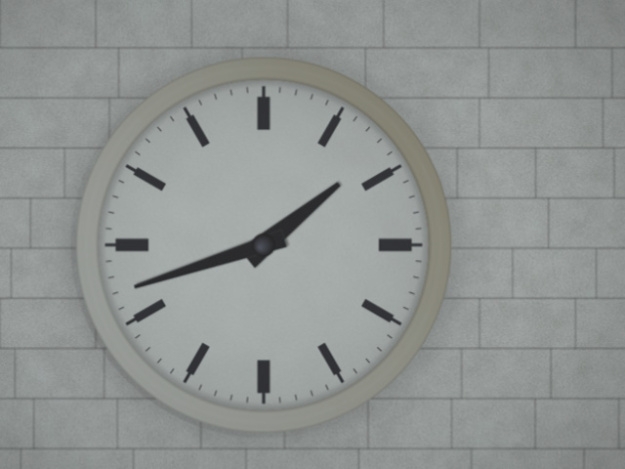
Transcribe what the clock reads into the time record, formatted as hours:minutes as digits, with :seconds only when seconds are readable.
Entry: 1:42
